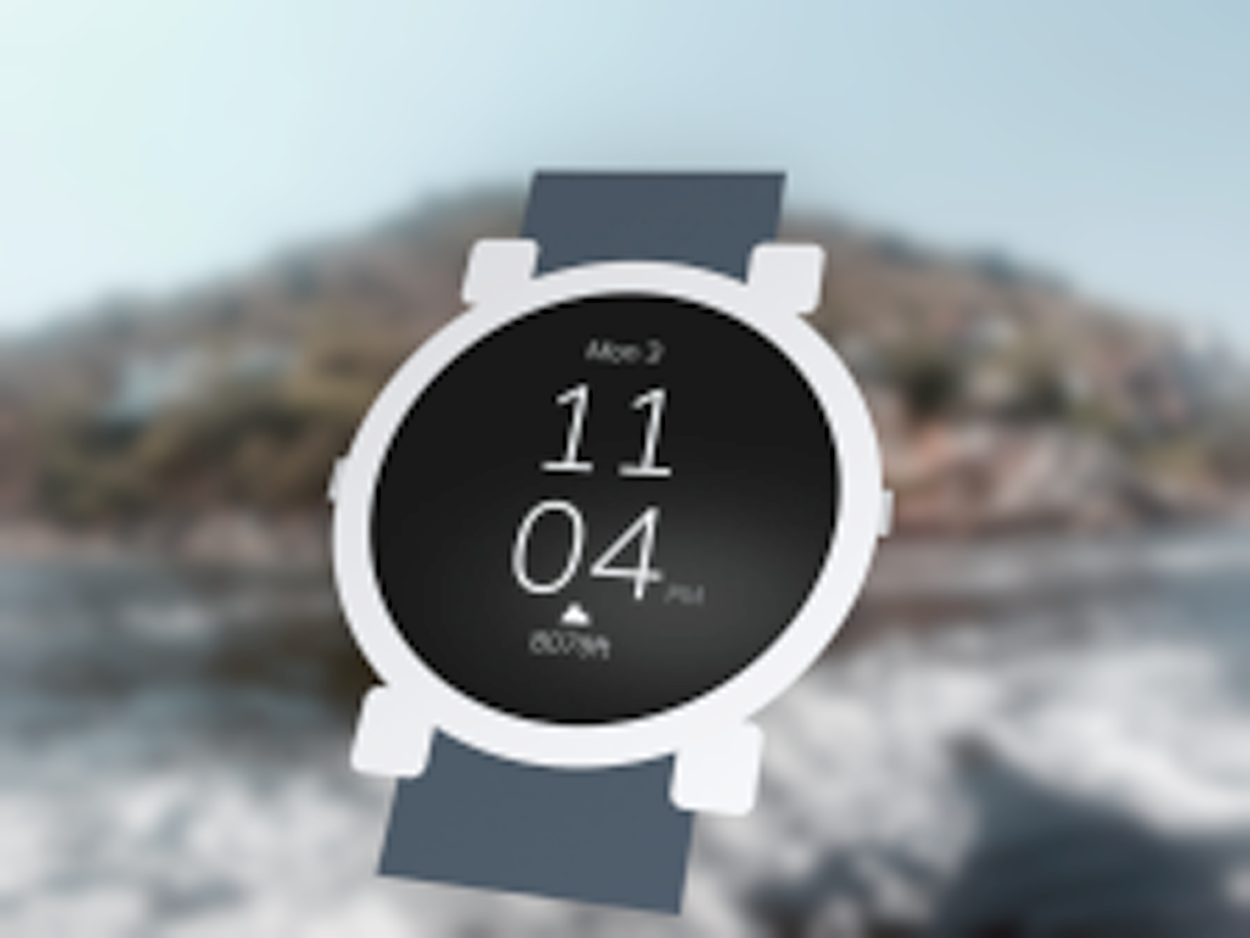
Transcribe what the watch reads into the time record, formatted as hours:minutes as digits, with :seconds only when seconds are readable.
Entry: 11:04
